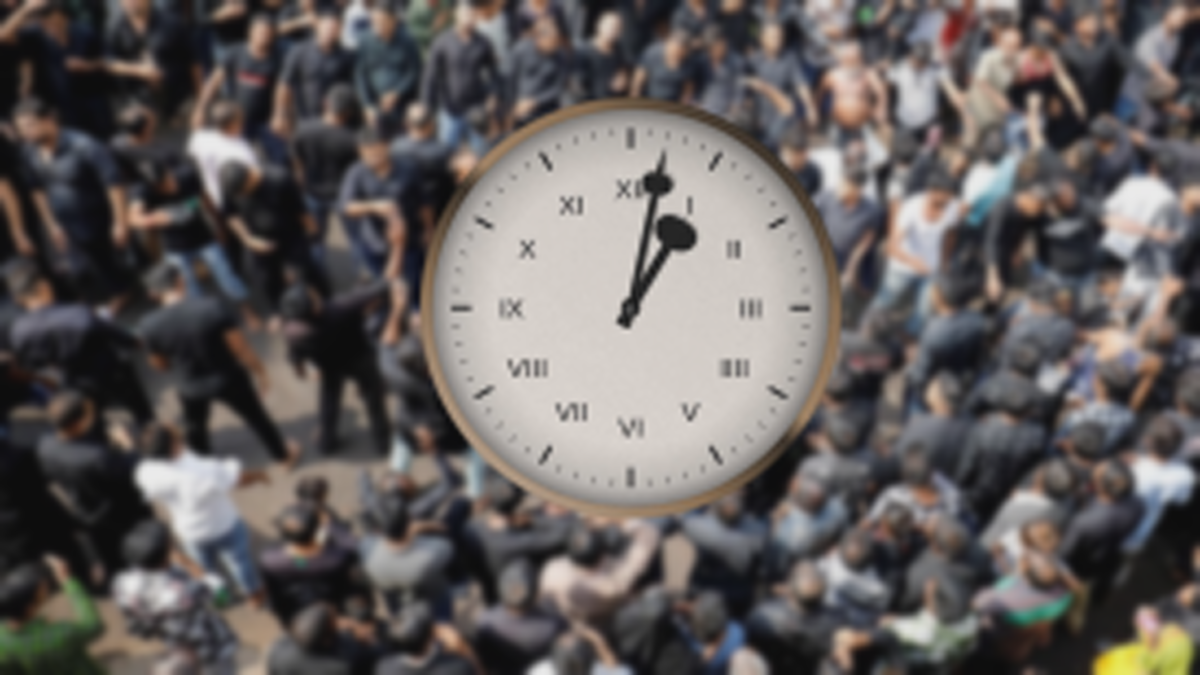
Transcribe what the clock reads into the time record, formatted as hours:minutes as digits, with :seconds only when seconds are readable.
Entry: 1:02
